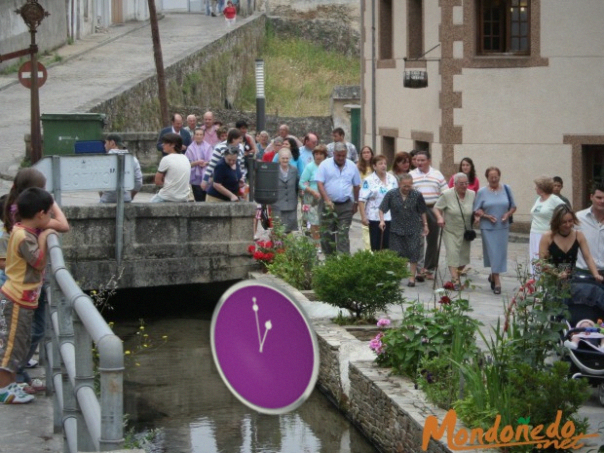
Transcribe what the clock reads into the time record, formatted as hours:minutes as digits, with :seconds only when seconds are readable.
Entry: 1:00
